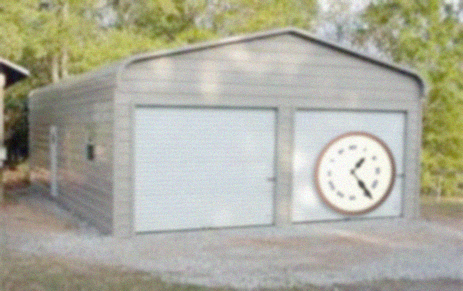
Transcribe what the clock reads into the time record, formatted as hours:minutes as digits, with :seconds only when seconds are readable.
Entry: 1:24
